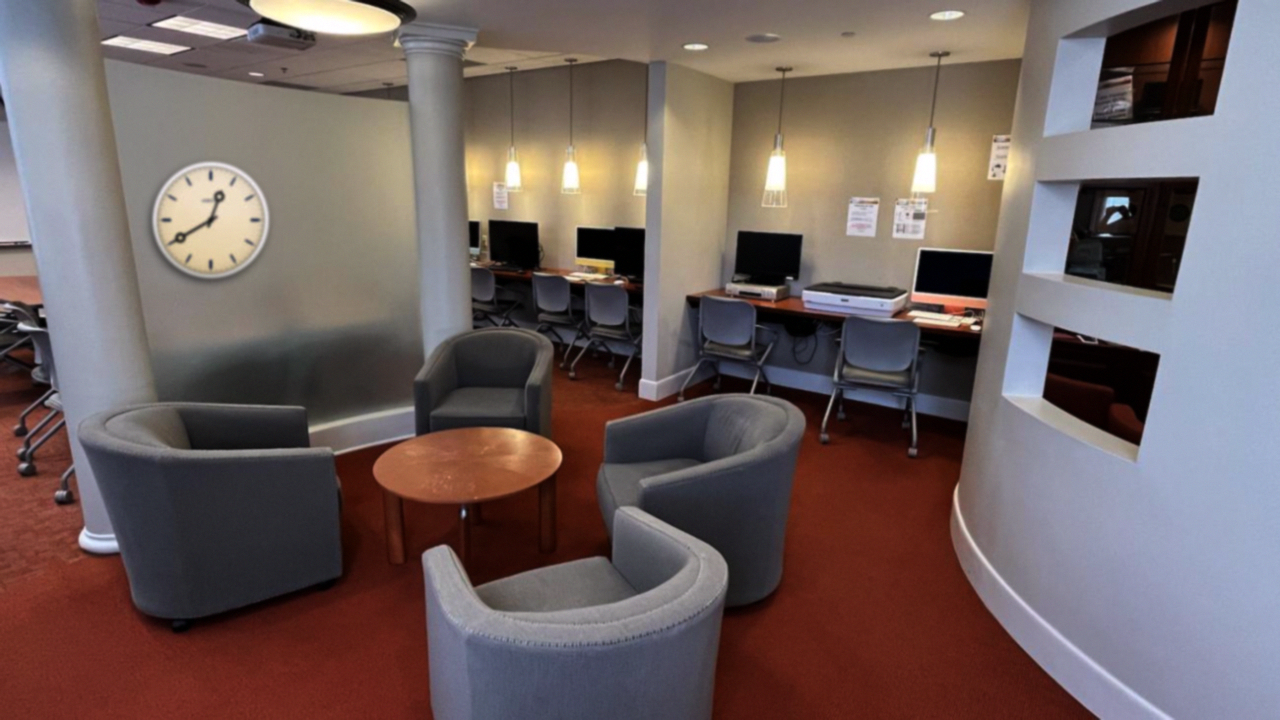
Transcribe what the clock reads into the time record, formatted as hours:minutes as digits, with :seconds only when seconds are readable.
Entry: 12:40
